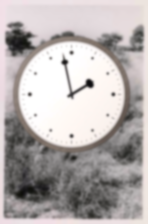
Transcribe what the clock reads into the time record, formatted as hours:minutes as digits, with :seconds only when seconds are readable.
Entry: 1:58
